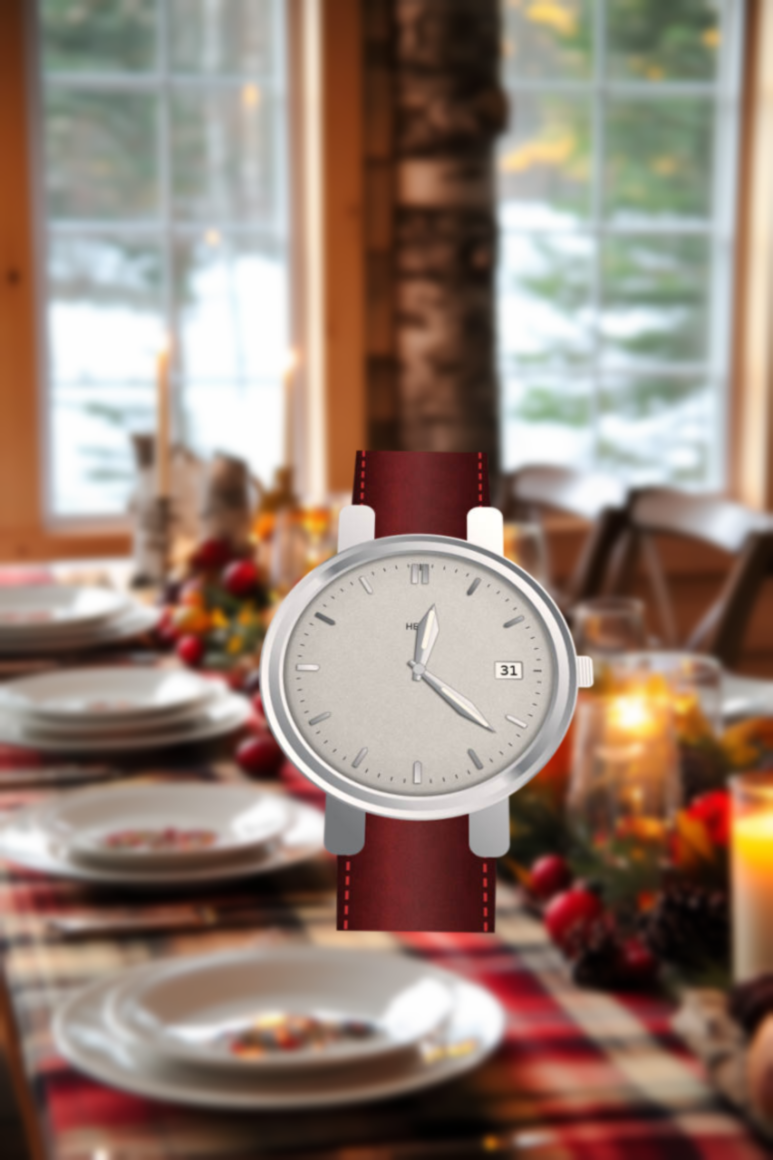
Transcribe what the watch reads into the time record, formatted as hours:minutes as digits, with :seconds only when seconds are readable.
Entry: 12:22
